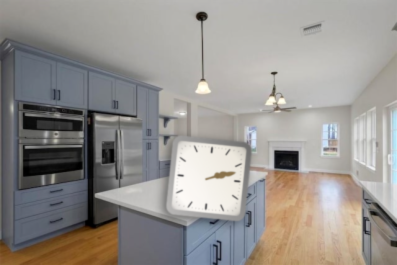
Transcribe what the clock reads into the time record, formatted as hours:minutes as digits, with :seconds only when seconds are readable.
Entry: 2:12
